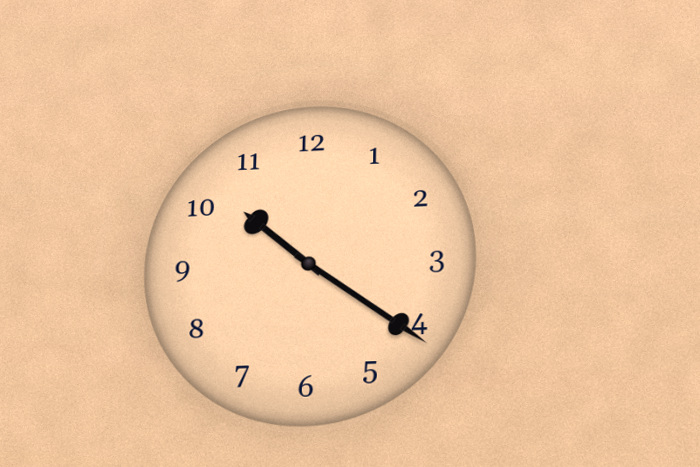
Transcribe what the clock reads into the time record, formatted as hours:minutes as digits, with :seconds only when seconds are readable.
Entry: 10:21
